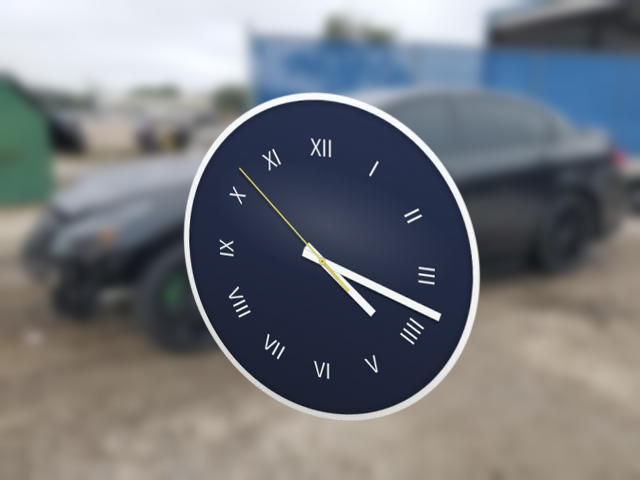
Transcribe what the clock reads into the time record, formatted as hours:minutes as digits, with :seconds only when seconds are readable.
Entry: 4:17:52
